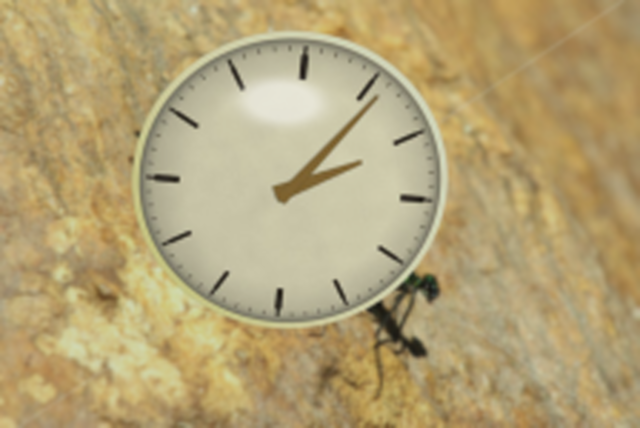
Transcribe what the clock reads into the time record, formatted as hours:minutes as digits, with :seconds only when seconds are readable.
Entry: 2:06
